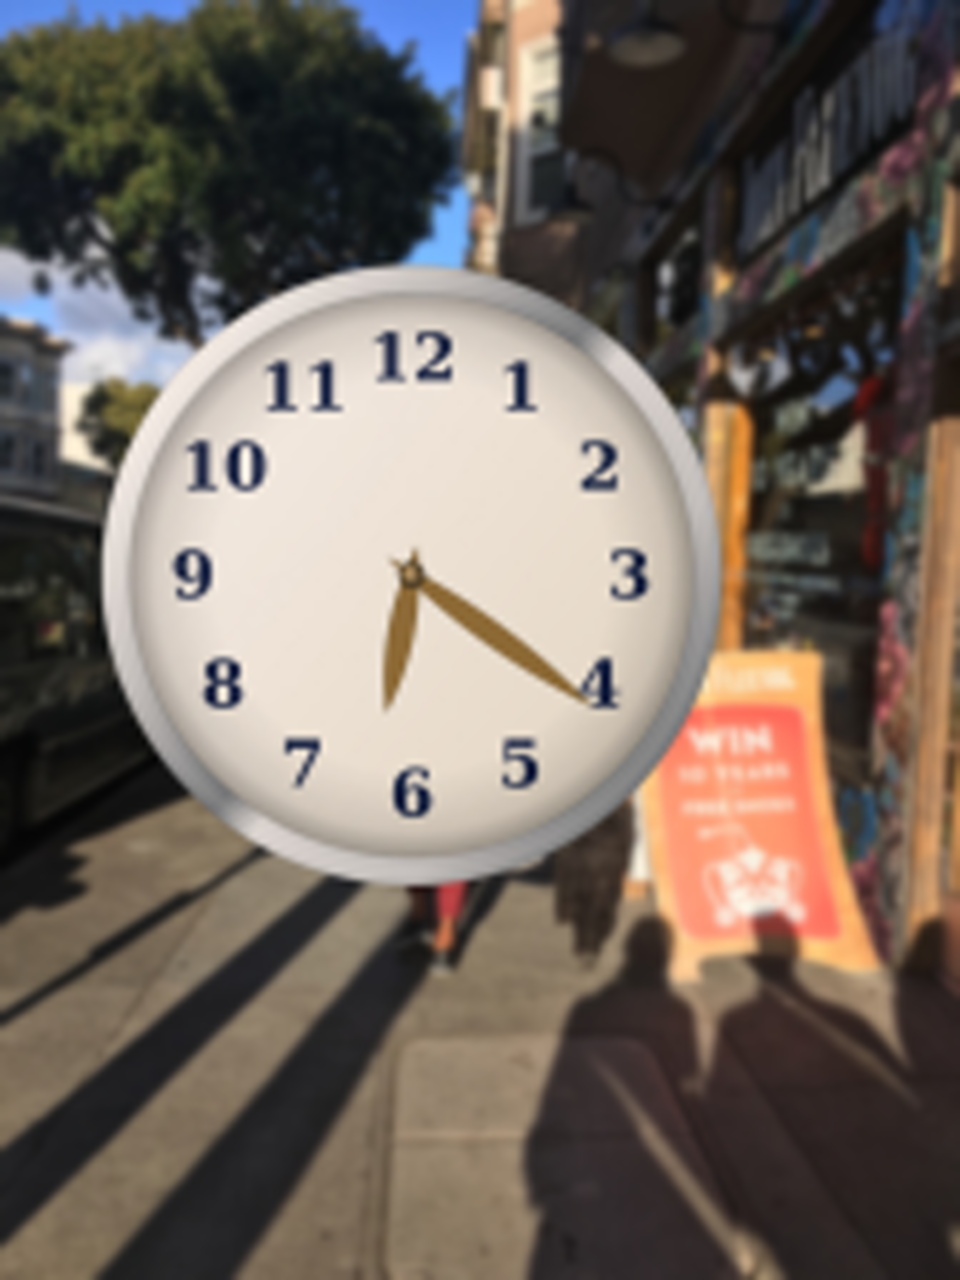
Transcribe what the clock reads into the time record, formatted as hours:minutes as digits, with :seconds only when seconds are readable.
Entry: 6:21
